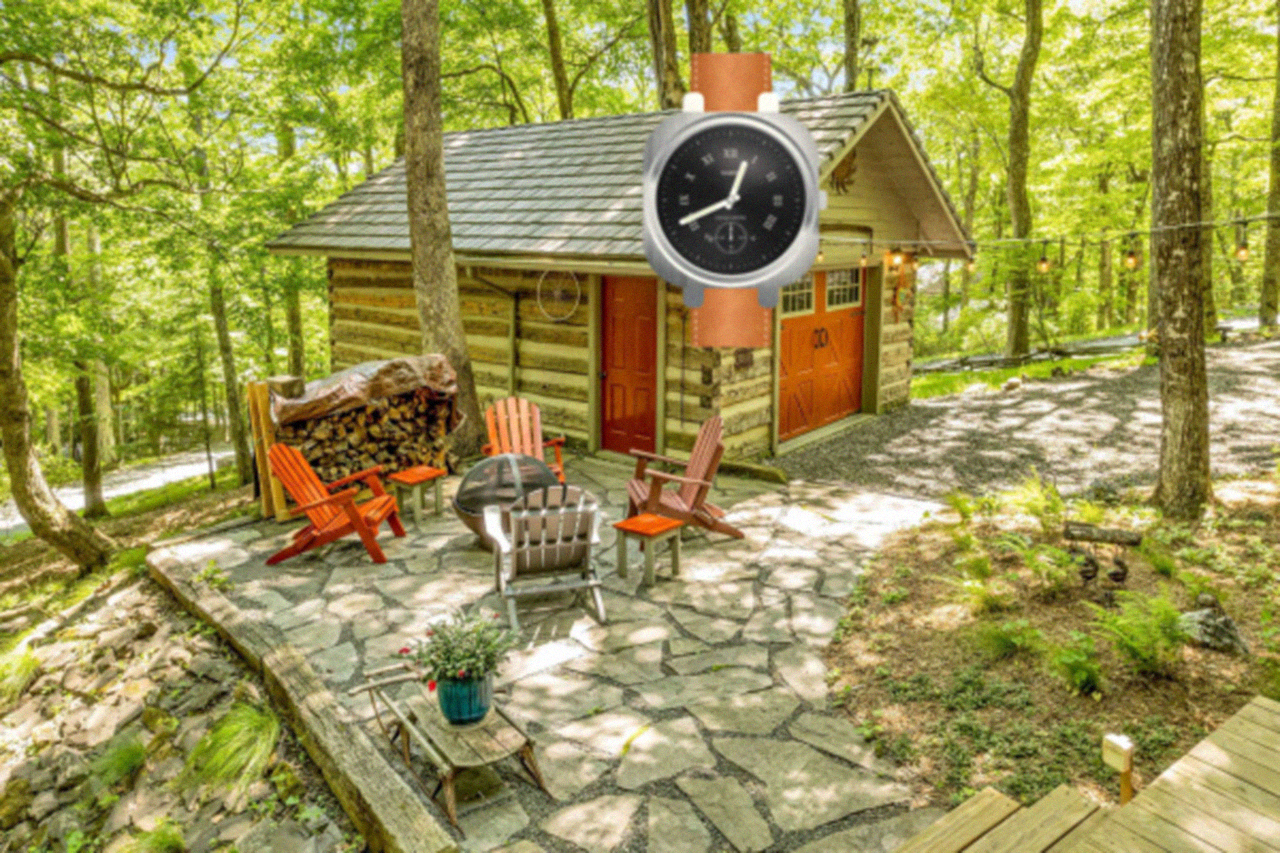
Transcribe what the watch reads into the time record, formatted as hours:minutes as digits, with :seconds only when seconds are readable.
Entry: 12:41
